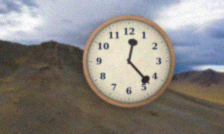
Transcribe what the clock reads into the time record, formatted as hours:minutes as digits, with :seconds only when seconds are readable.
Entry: 12:23
